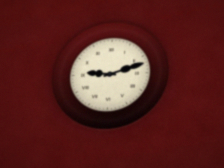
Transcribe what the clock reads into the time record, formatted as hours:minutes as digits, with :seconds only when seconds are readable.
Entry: 9:12
